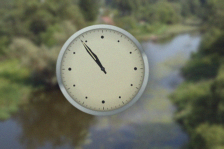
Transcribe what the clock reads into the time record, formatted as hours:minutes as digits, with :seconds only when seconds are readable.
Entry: 10:54
